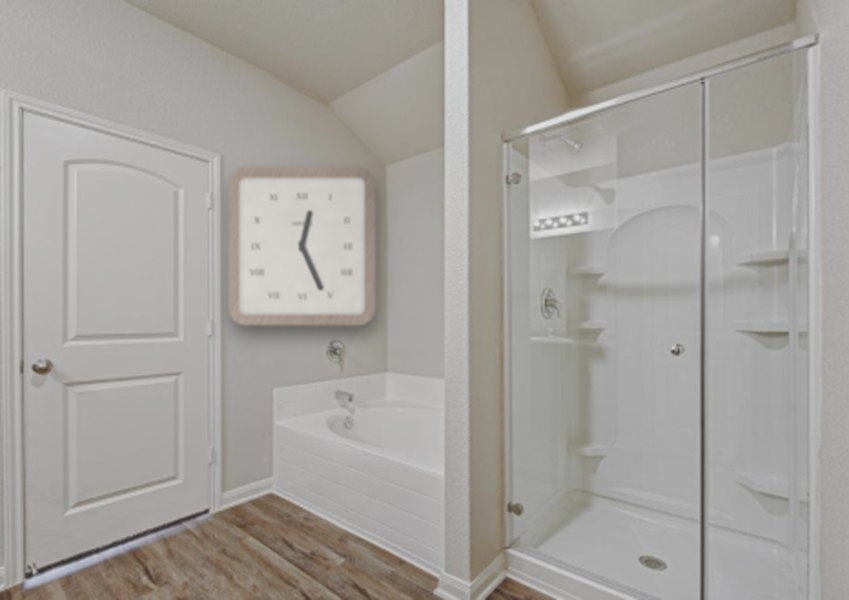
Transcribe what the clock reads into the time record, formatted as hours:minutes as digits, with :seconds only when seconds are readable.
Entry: 12:26
